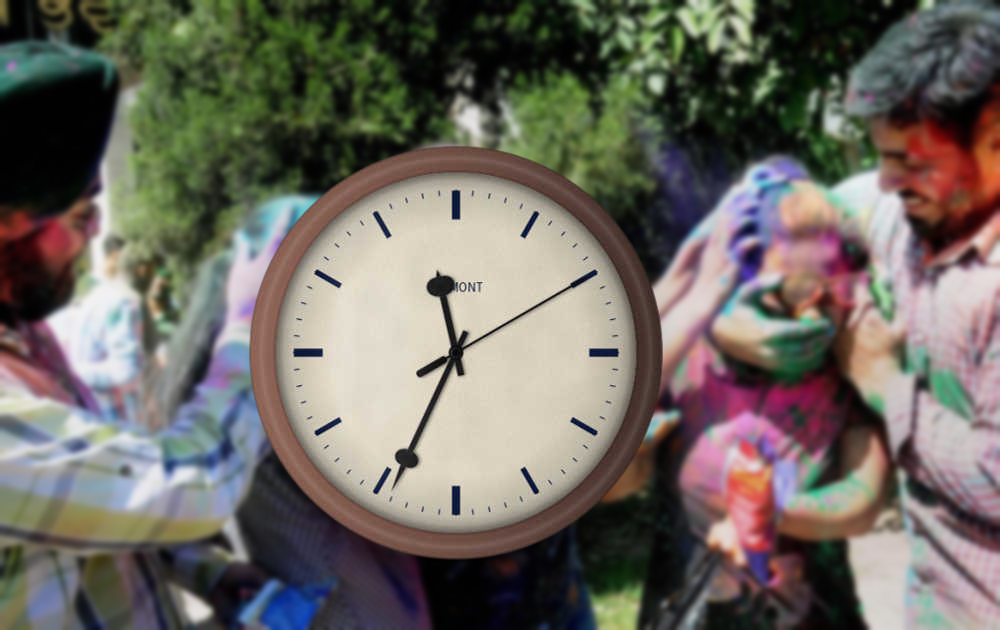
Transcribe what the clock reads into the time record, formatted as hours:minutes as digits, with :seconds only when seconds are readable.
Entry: 11:34:10
